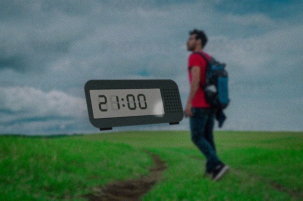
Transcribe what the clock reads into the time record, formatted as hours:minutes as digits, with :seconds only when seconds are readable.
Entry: 21:00
